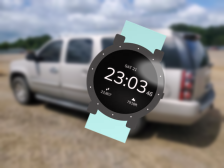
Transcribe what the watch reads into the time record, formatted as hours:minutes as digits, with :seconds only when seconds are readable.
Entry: 23:03
